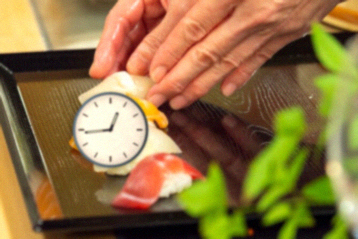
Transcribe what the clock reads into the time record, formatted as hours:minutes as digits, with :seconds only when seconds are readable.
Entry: 12:44
